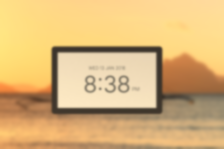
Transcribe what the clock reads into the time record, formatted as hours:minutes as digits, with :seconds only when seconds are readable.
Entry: 8:38
